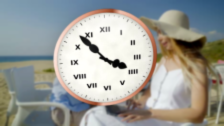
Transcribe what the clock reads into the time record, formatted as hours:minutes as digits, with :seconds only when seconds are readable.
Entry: 3:53
